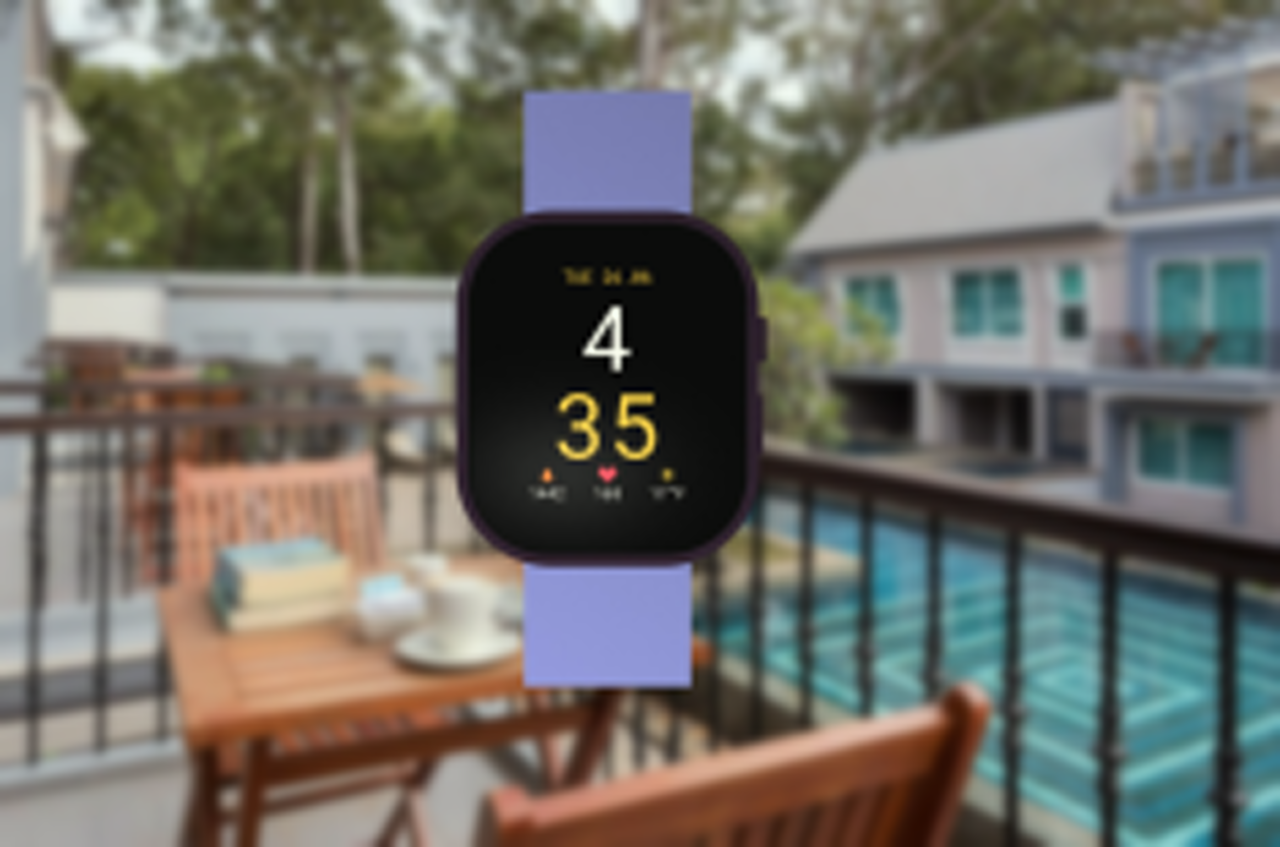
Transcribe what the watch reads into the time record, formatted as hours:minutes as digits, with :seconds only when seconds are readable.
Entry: 4:35
